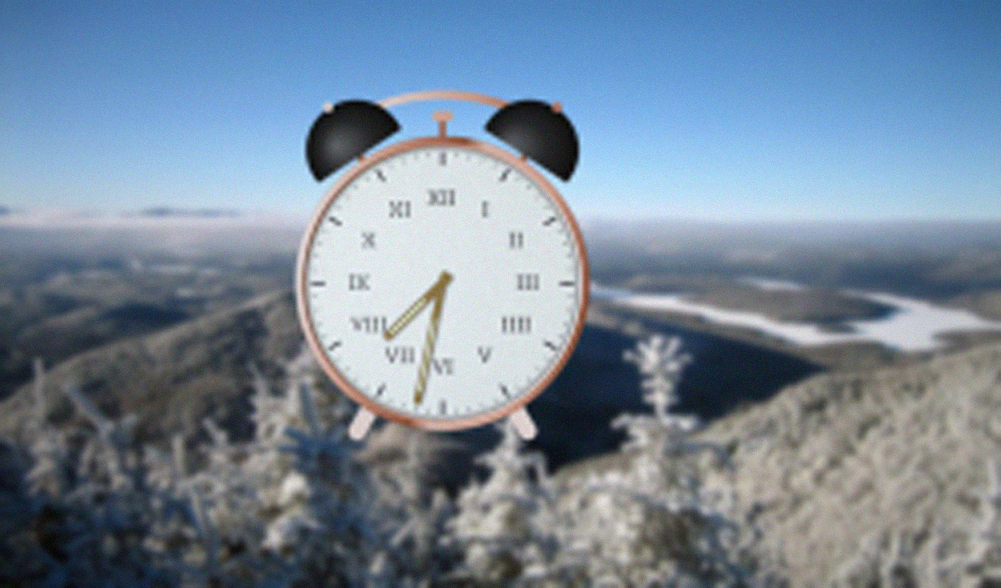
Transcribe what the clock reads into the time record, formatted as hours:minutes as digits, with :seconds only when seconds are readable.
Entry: 7:32
